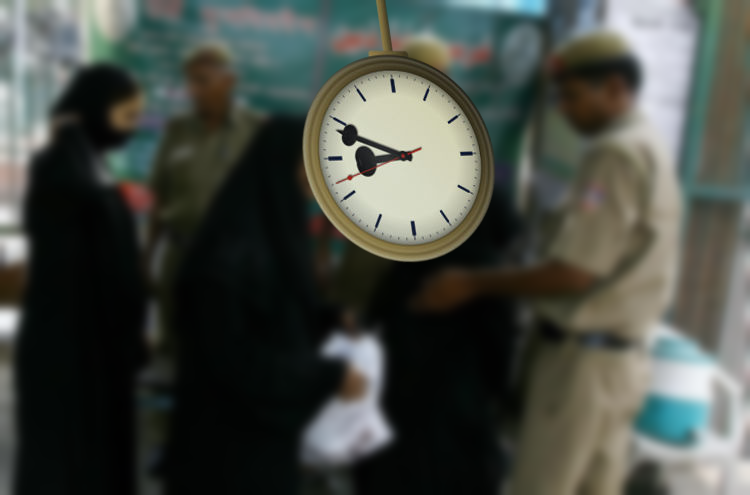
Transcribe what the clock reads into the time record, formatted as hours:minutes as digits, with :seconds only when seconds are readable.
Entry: 8:48:42
